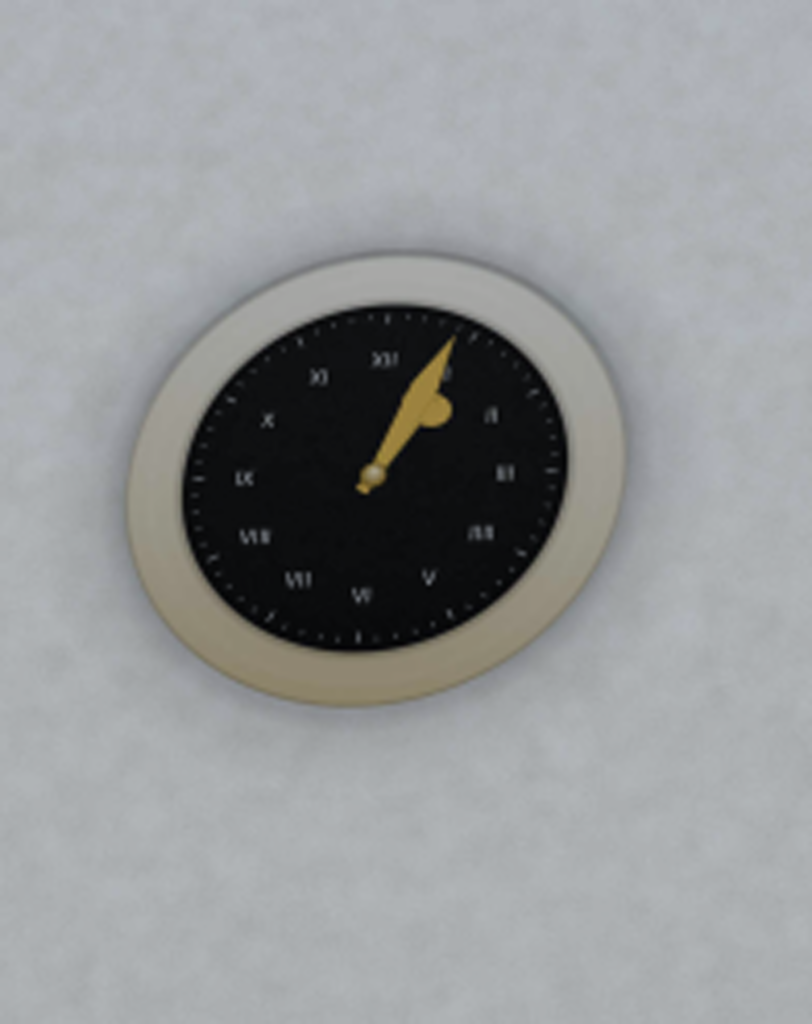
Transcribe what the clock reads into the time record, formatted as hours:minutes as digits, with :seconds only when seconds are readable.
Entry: 1:04
